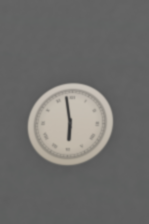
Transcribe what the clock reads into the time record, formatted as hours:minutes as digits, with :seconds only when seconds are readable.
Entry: 5:58
